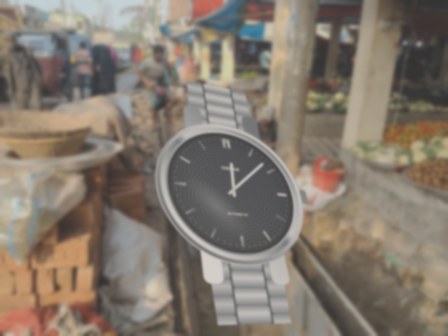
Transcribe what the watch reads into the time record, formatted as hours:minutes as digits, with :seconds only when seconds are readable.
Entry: 12:08
